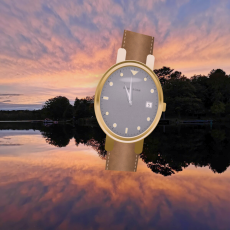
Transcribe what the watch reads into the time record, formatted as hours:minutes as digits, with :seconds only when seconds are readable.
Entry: 10:59
